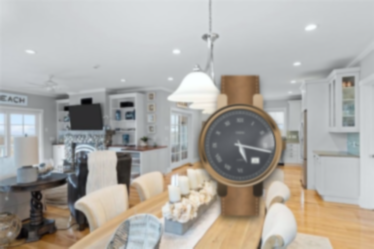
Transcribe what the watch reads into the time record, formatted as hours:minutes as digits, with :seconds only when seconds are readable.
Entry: 5:17
